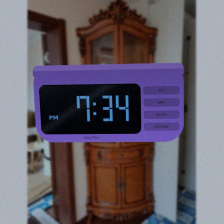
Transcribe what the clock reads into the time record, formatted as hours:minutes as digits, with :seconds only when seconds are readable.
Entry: 7:34
